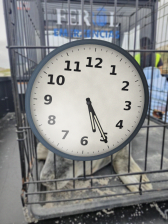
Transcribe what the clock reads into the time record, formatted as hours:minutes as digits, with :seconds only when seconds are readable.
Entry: 5:25
